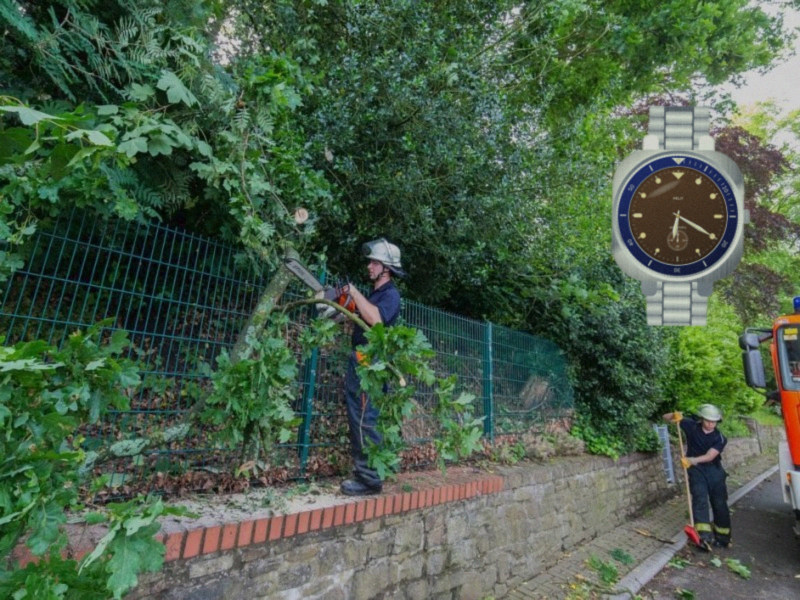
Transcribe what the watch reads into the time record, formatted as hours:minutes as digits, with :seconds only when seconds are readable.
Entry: 6:20
